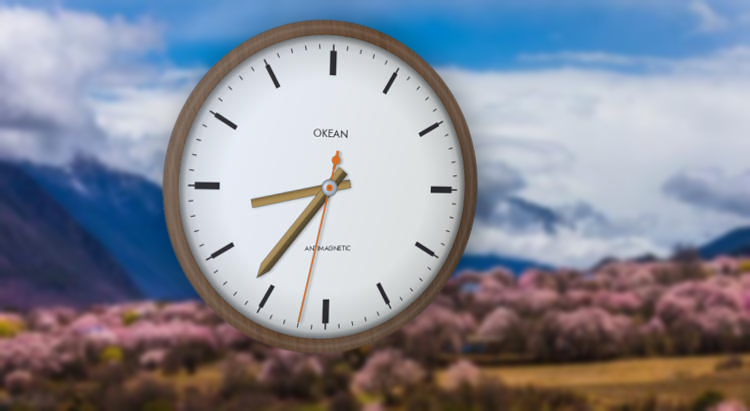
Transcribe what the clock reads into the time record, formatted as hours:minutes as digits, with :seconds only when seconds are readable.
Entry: 8:36:32
